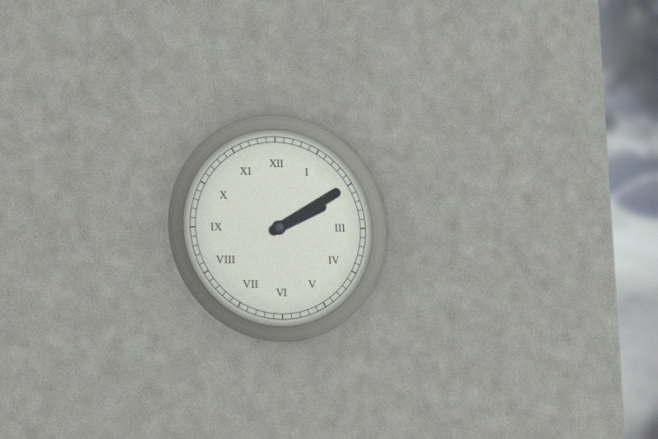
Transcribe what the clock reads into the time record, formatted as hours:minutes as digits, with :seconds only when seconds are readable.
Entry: 2:10
